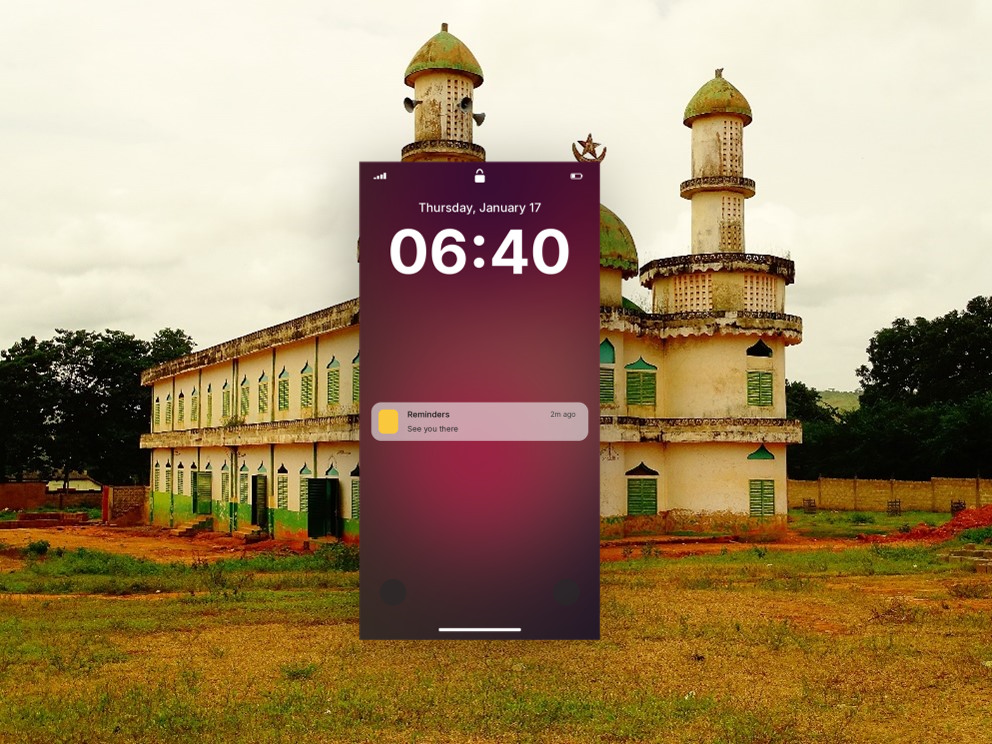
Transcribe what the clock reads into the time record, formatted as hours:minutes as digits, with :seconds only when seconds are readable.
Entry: 6:40
